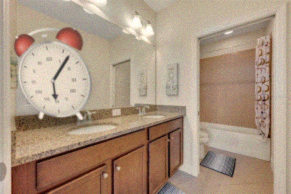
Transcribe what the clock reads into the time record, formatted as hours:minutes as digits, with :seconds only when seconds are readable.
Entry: 6:07
